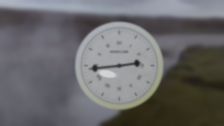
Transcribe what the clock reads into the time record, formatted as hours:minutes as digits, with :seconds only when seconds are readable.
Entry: 2:44
